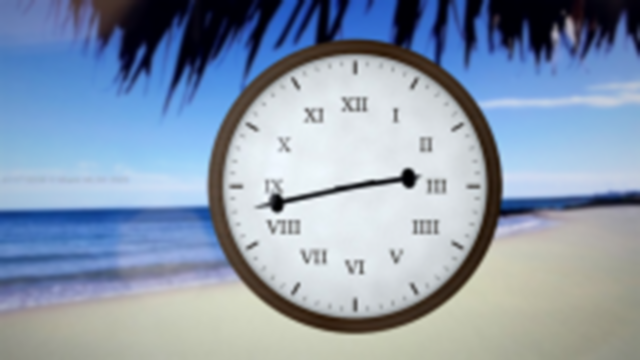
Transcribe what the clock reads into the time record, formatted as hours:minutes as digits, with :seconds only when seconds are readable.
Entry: 2:43
